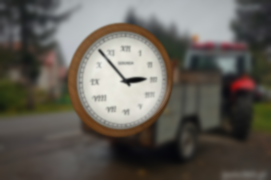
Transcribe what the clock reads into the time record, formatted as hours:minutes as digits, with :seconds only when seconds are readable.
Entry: 2:53
